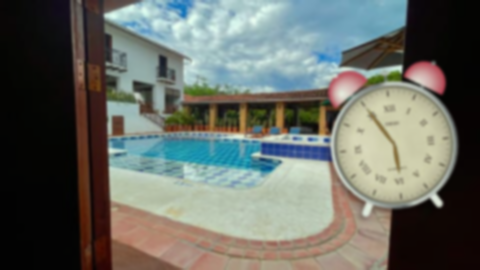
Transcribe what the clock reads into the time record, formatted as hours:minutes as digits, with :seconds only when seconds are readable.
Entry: 5:55
